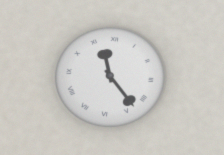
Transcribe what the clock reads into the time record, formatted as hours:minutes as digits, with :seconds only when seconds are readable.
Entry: 11:23
